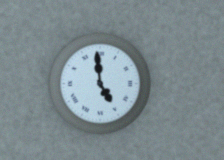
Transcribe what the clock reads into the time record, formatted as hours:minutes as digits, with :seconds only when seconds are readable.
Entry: 4:59
